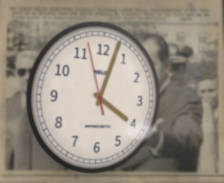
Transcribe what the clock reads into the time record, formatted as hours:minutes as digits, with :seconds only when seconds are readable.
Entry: 4:02:57
